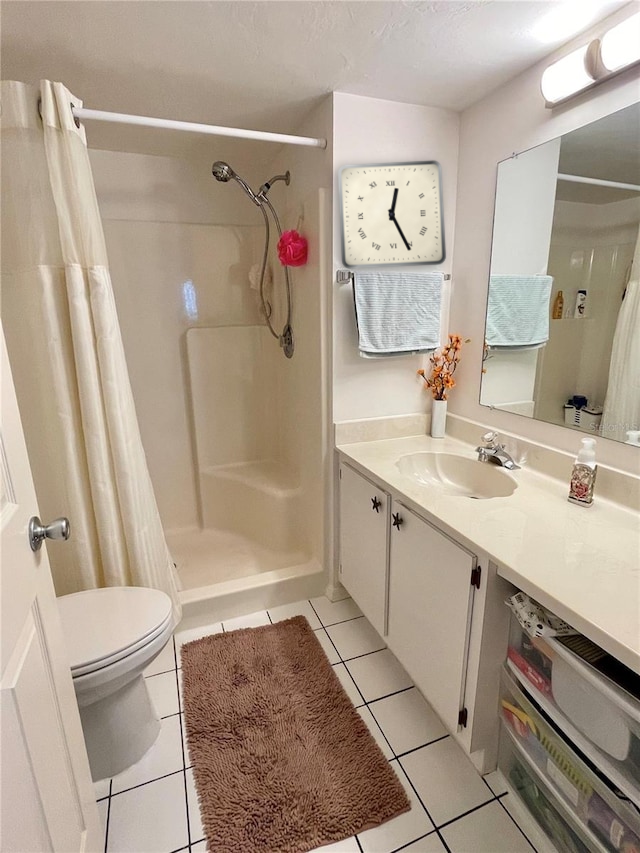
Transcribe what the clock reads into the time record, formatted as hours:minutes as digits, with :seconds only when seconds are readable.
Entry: 12:26
